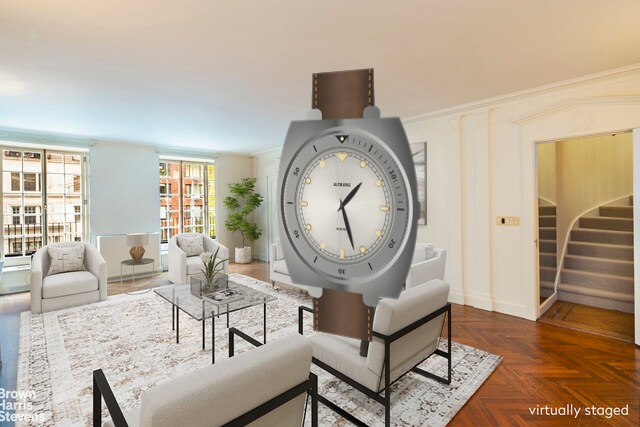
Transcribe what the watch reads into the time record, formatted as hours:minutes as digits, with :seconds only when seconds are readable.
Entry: 1:27
